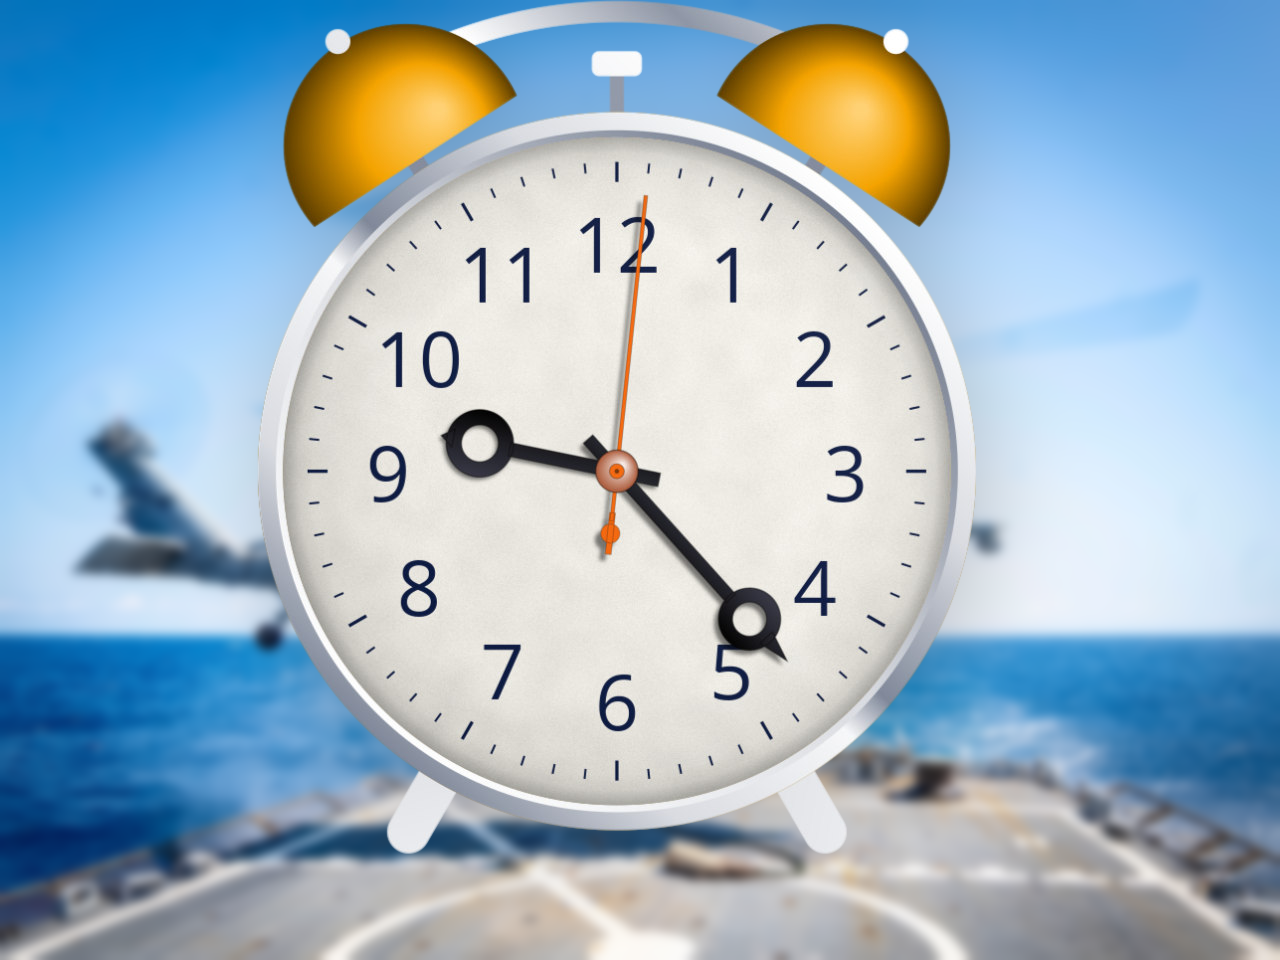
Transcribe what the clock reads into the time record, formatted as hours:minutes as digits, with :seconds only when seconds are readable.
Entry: 9:23:01
